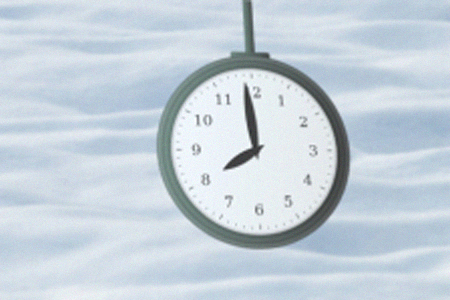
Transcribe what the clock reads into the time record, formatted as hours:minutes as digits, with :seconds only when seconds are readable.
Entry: 7:59
